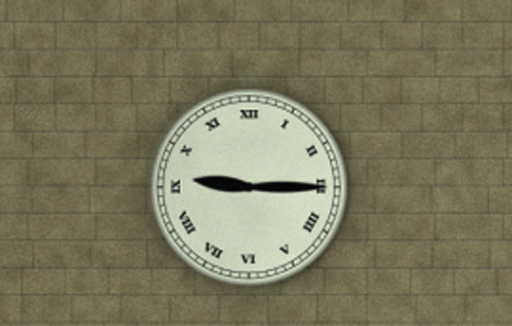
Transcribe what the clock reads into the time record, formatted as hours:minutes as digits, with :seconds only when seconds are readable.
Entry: 9:15
